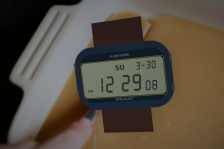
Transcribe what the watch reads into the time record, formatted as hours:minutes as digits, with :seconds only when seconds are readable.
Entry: 12:29:08
